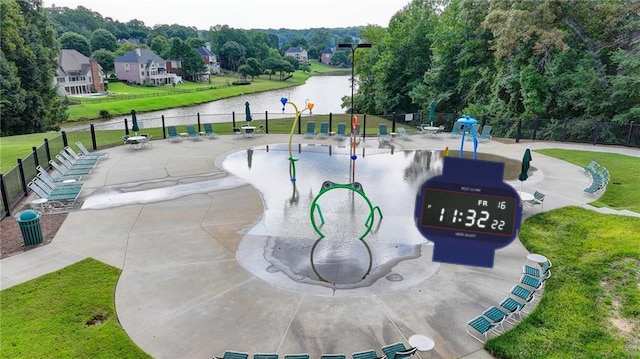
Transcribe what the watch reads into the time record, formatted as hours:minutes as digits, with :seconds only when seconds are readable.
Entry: 11:32:22
